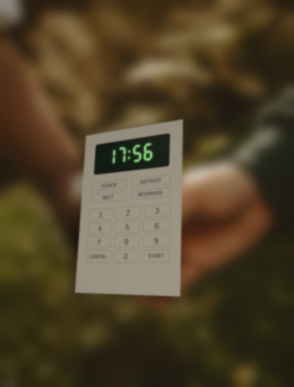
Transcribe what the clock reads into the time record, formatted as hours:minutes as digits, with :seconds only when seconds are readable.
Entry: 17:56
